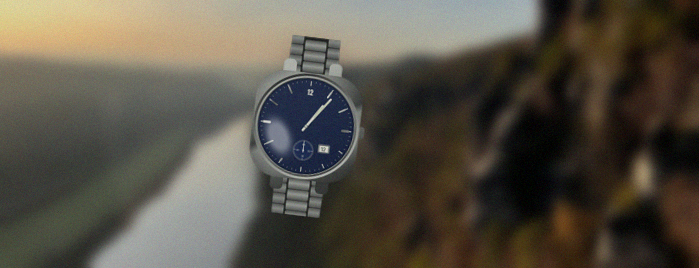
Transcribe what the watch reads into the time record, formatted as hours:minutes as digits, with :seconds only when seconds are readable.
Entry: 1:06
